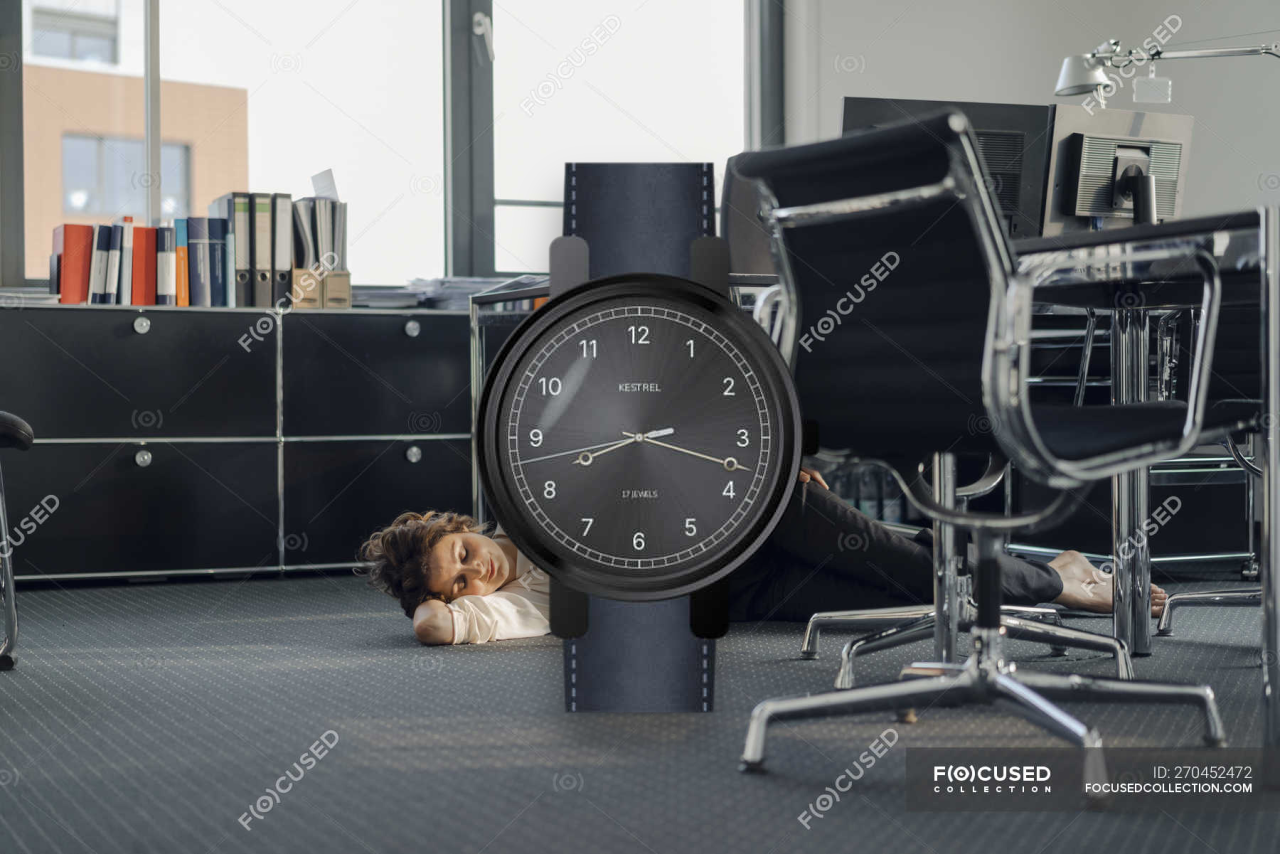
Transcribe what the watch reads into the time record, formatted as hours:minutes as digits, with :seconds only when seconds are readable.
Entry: 8:17:43
